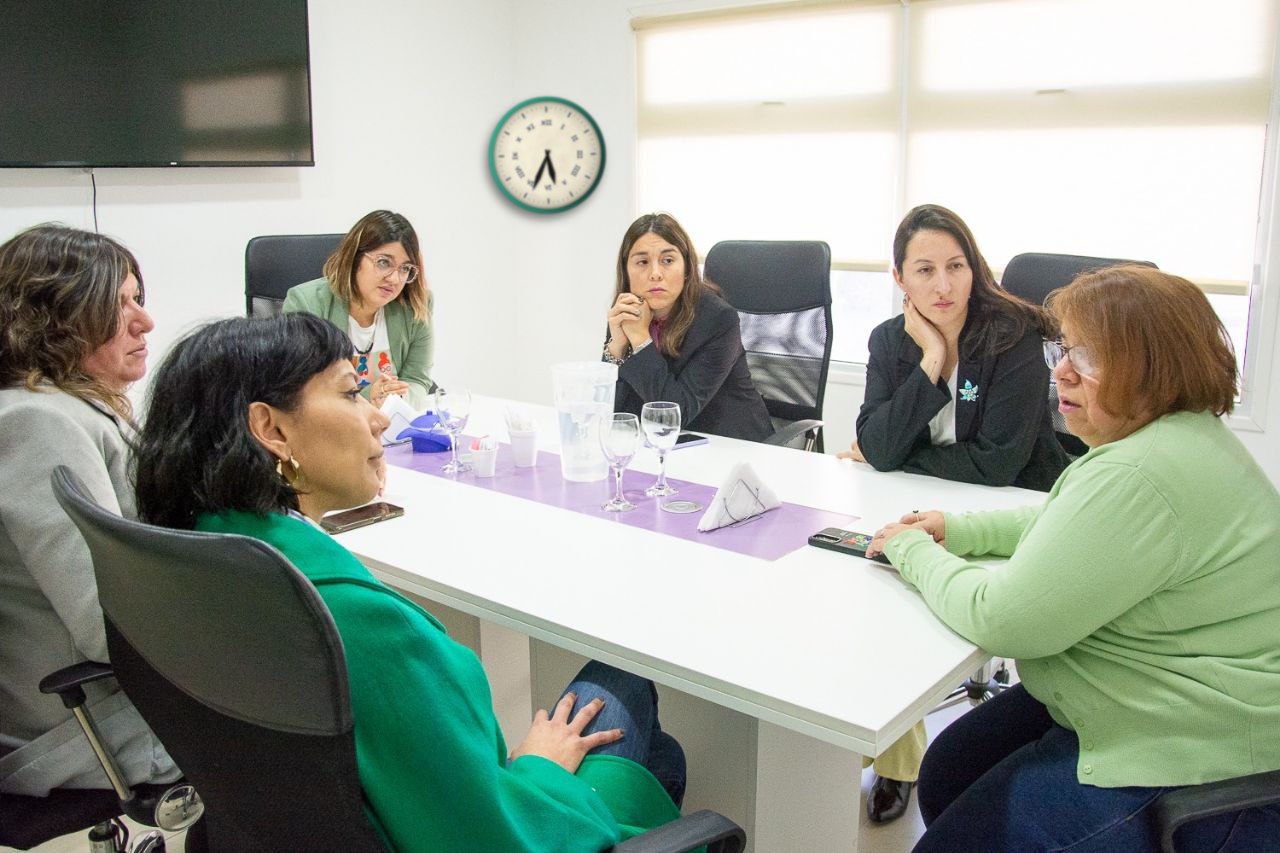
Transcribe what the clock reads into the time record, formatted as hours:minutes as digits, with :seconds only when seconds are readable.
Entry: 5:34
